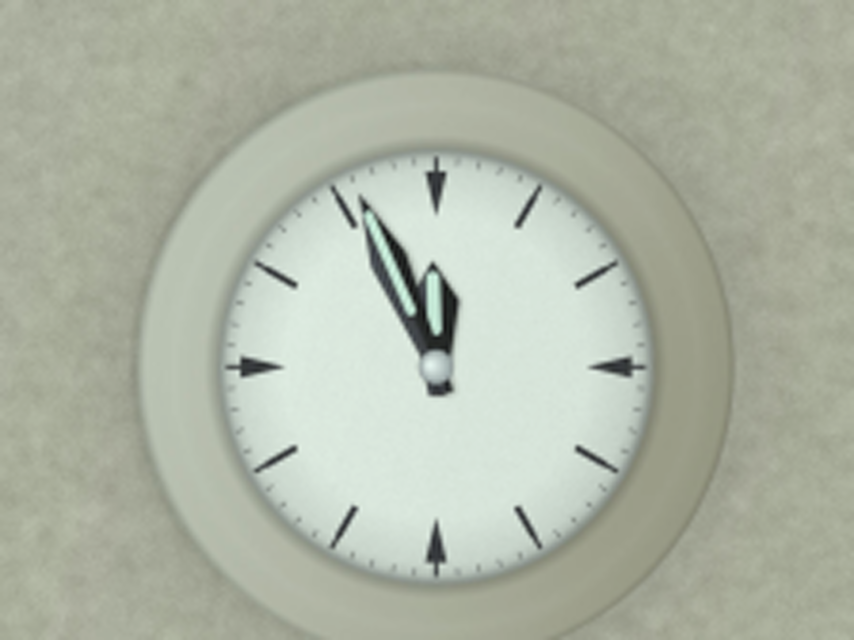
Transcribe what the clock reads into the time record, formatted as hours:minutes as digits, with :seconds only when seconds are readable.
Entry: 11:56
